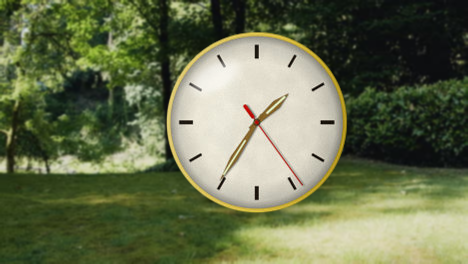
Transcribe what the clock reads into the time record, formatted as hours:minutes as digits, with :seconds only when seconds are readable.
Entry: 1:35:24
